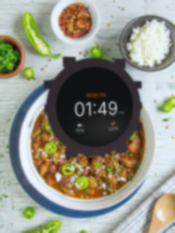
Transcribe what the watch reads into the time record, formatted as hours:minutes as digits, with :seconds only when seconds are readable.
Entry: 1:49
